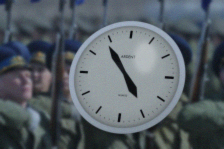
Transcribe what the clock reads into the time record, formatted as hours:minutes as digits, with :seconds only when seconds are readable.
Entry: 4:54
